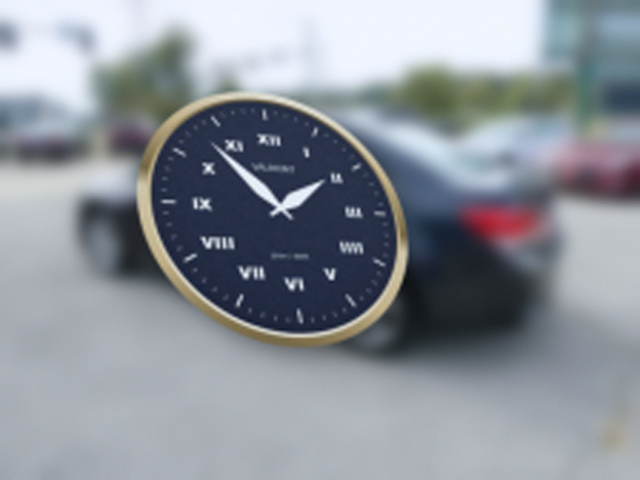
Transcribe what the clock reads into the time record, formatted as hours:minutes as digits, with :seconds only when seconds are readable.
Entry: 1:53
